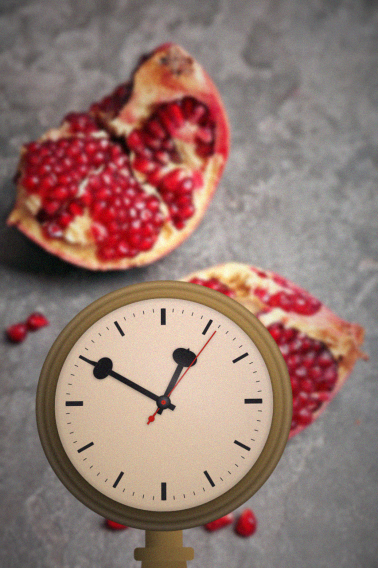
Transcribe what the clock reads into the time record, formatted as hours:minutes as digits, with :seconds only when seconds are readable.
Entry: 12:50:06
